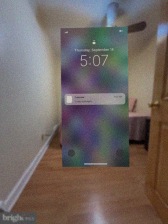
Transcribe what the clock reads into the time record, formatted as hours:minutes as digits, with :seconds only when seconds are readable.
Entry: 5:07
